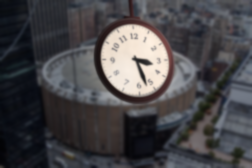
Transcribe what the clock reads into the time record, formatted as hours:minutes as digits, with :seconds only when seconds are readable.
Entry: 3:27
